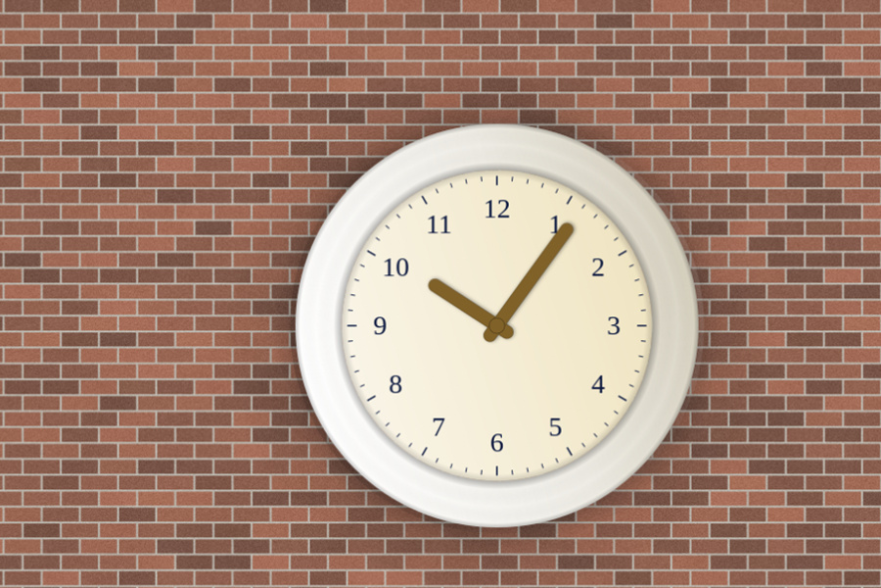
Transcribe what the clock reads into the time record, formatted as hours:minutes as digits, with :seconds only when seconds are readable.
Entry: 10:06
